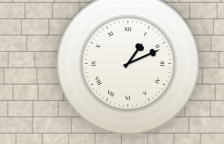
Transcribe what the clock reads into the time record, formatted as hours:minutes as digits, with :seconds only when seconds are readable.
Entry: 1:11
